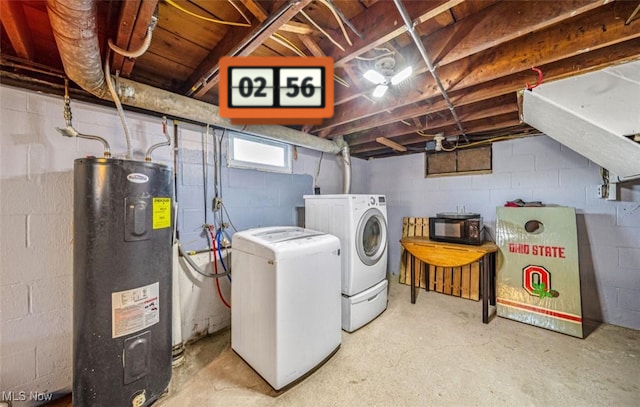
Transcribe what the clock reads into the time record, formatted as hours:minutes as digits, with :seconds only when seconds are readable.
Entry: 2:56
